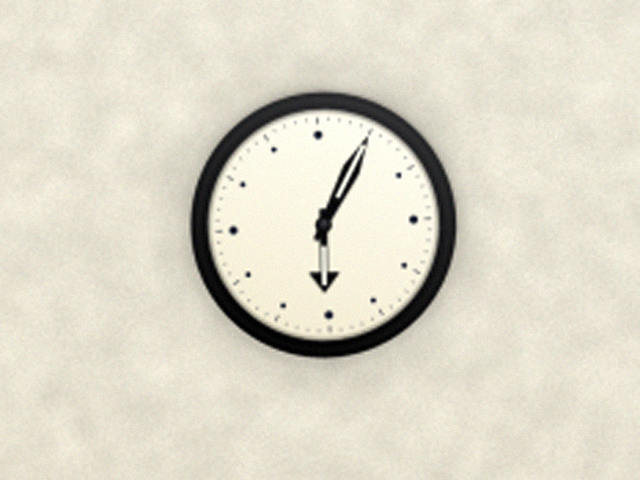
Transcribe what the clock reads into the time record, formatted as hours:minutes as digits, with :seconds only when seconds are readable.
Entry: 6:05
